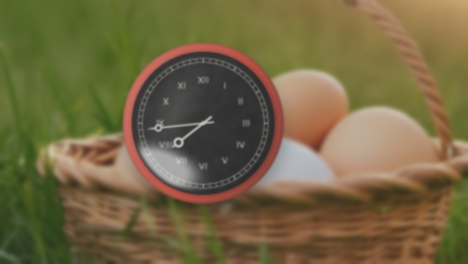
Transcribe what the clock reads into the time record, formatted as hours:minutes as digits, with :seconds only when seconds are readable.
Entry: 7:44
